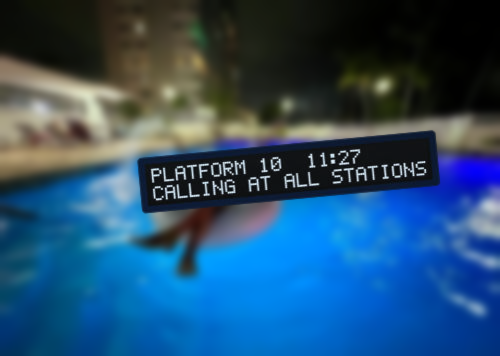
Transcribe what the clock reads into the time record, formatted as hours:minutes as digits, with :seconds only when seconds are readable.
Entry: 11:27
